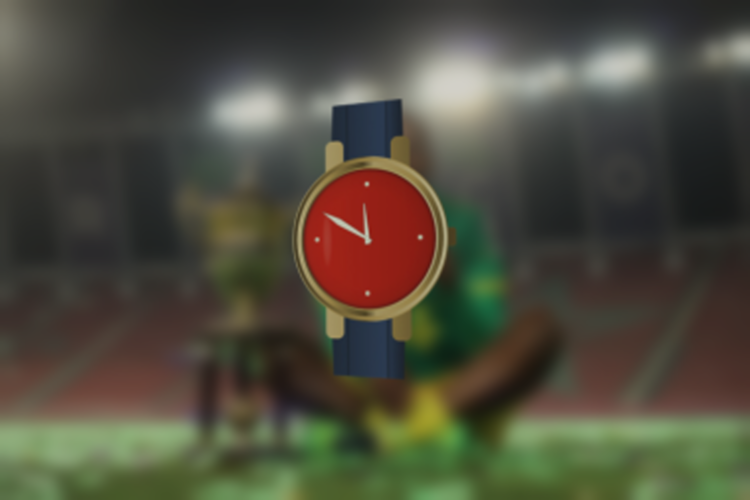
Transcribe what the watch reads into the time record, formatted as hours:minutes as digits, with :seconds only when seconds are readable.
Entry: 11:50
